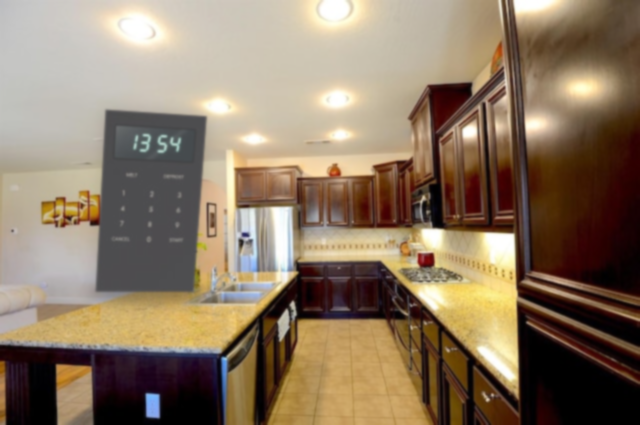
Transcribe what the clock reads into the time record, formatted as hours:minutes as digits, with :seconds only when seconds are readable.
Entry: 13:54
